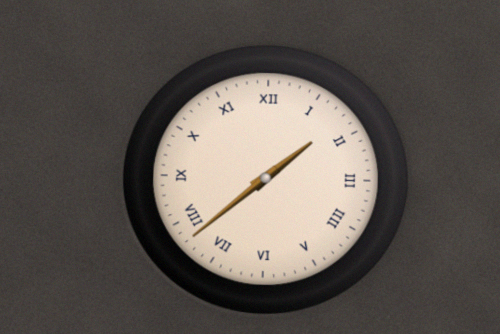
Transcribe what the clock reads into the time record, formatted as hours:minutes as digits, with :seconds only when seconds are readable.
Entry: 1:38
